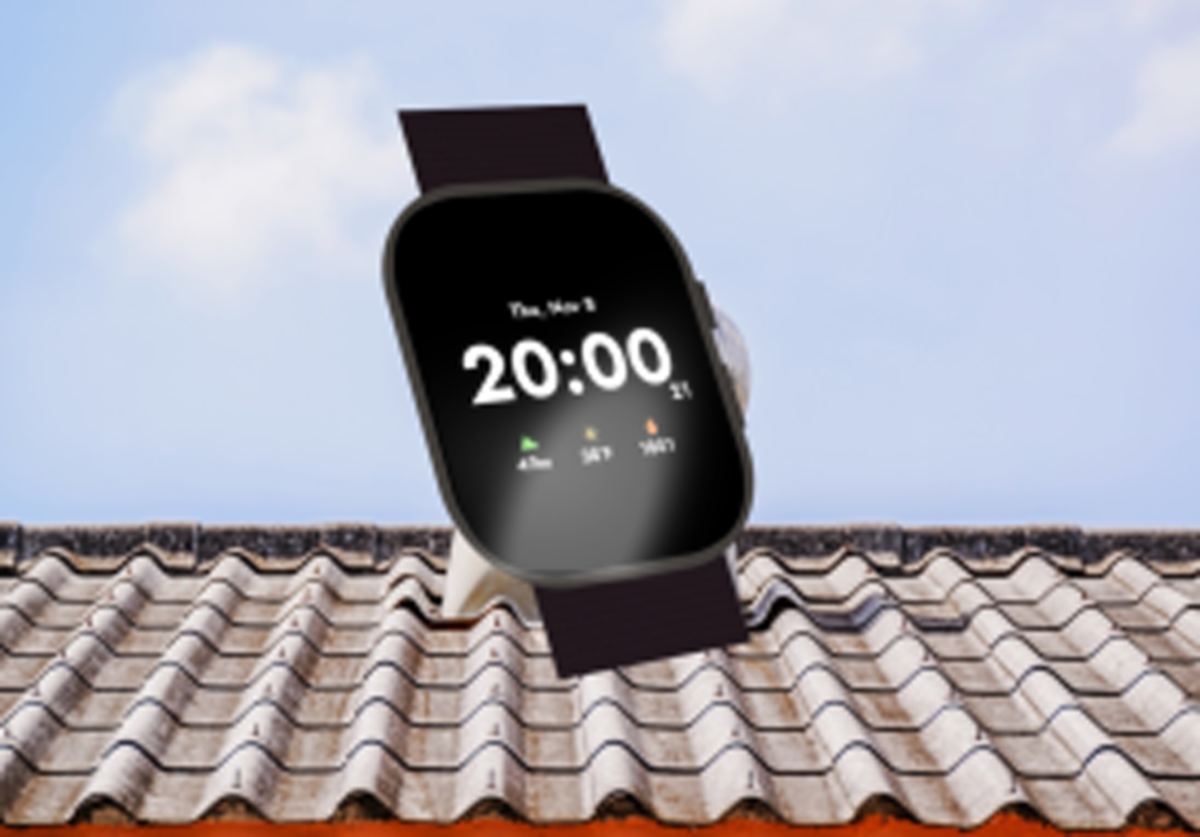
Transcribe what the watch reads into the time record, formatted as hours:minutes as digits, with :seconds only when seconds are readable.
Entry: 20:00
